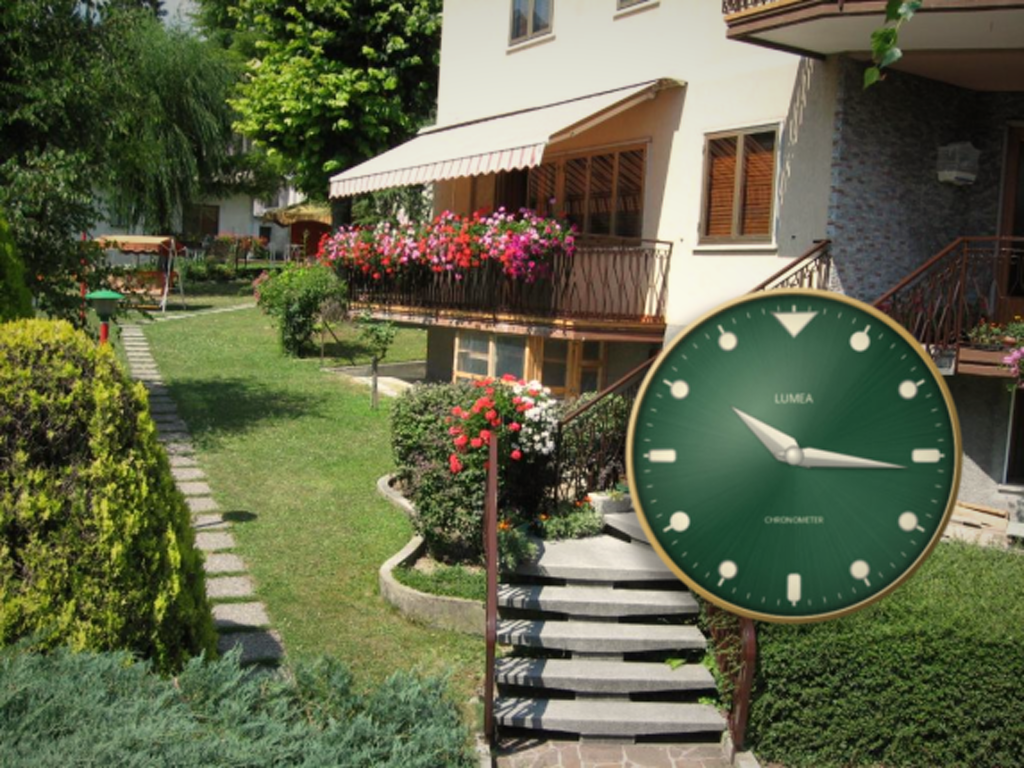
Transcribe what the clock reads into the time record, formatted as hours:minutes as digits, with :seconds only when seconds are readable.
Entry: 10:16
